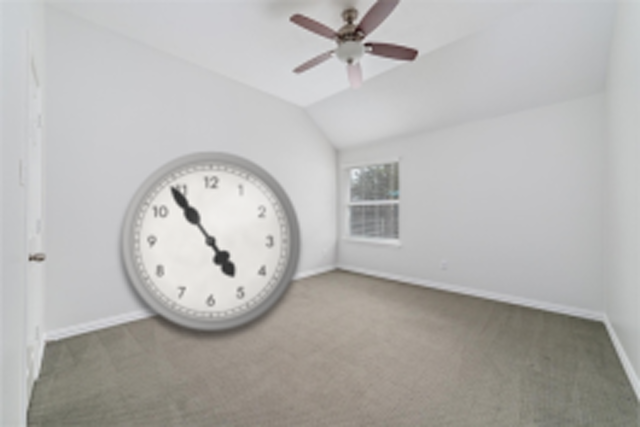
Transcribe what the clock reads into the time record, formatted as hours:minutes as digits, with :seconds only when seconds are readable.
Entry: 4:54
